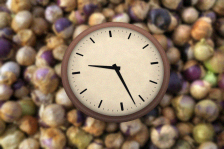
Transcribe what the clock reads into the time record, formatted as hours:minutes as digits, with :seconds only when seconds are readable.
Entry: 9:27
